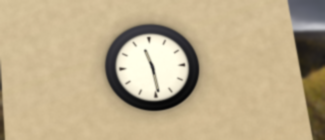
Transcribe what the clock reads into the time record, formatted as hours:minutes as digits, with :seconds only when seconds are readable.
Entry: 11:29
